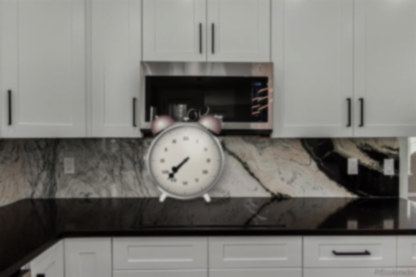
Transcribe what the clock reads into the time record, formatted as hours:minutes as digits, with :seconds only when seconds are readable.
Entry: 7:37
